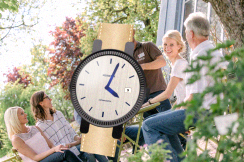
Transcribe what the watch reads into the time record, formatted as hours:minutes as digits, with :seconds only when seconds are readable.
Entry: 4:03
